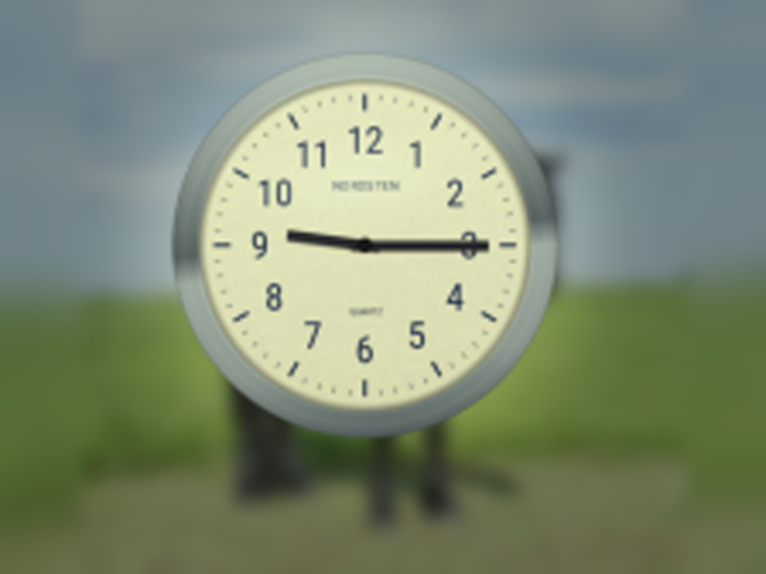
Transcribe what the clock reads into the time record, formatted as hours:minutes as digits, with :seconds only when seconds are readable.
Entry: 9:15
